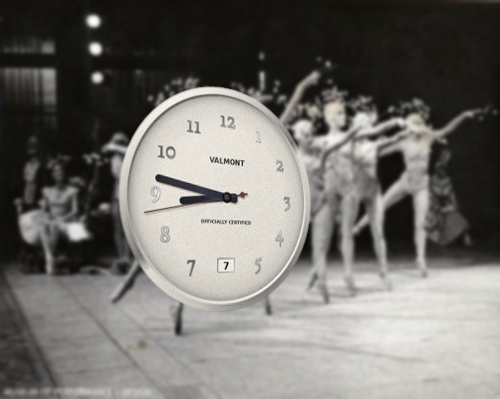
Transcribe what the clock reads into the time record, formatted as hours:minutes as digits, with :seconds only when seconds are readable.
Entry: 8:46:43
